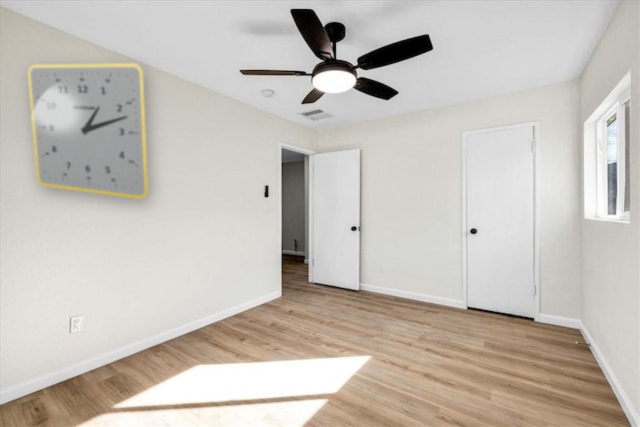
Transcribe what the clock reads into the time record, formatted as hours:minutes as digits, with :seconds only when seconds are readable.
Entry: 1:12
